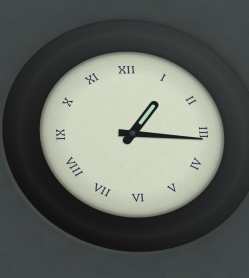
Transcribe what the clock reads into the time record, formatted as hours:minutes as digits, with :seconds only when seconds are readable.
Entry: 1:16
